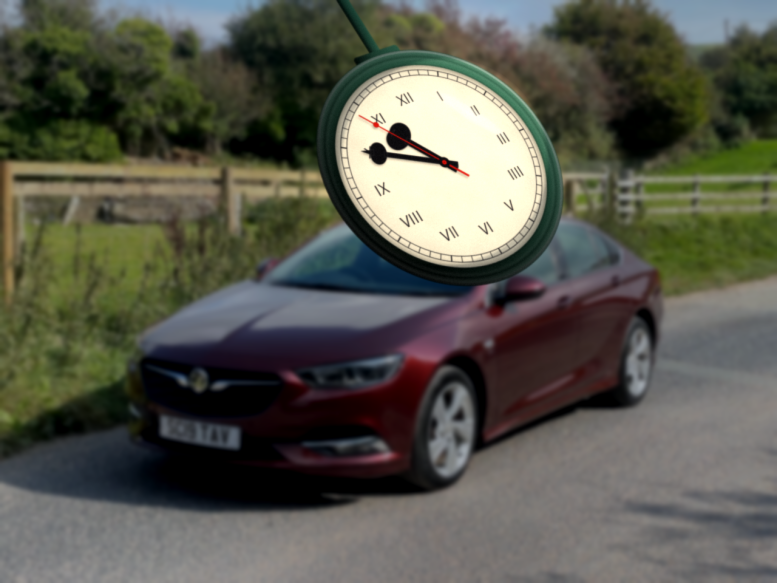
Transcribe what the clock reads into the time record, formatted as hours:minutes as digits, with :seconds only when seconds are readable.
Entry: 10:49:54
